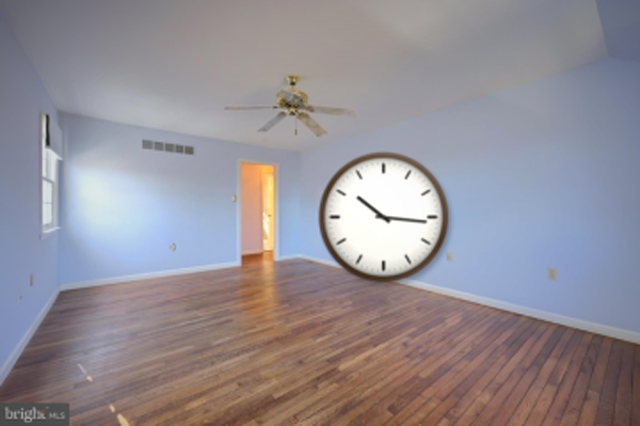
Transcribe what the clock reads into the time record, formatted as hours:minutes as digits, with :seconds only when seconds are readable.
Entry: 10:16
